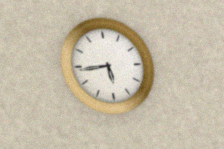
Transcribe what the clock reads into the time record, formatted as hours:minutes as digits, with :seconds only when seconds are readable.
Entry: 5:44
